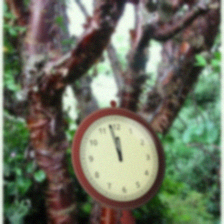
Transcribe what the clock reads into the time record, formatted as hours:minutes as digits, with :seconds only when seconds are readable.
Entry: 11:58
